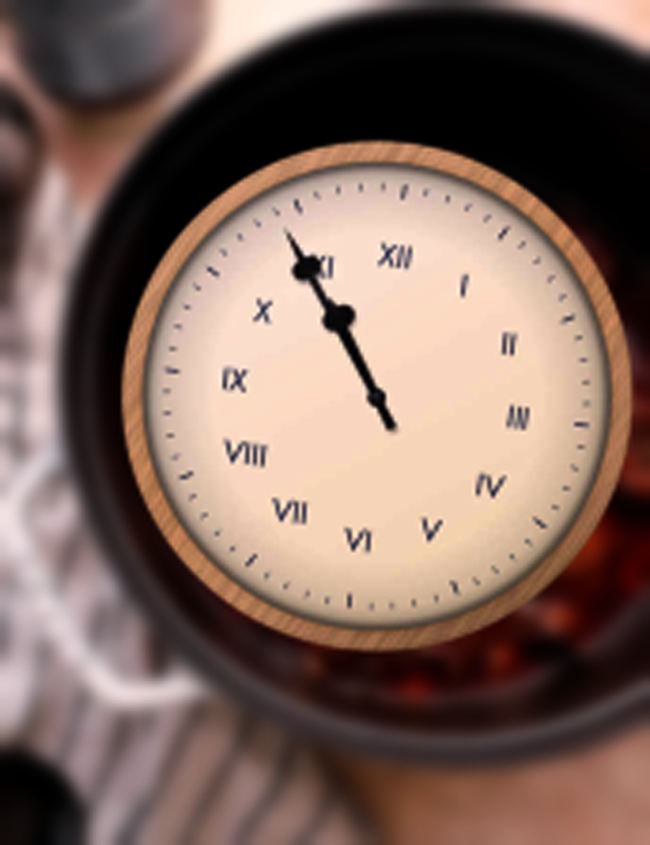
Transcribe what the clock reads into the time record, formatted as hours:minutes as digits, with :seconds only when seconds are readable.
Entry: 10:54
